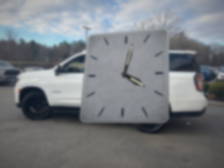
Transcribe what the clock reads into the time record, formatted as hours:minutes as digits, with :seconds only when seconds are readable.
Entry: 4:02
